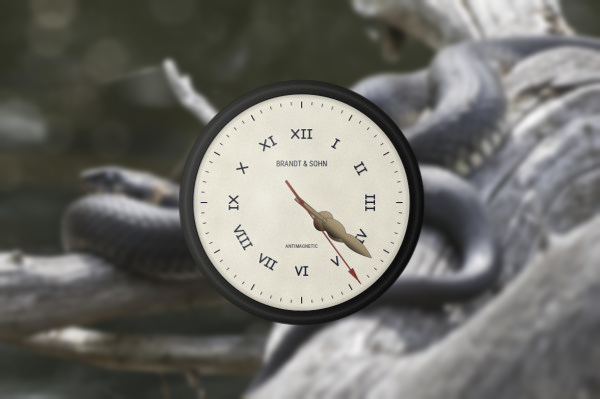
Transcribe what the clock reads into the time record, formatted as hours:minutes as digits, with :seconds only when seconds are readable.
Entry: 4:21:24
